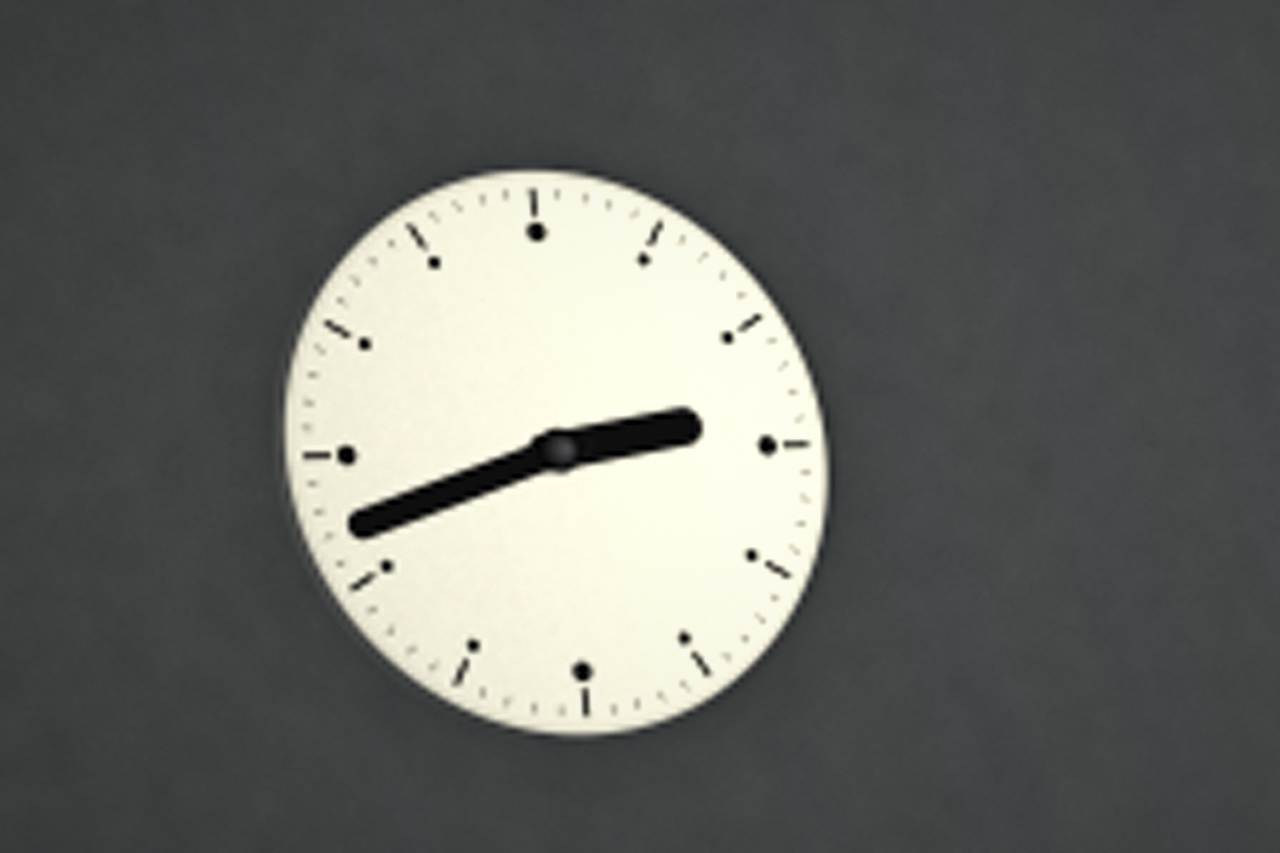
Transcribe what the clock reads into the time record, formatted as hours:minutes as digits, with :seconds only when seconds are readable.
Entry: 2:42
